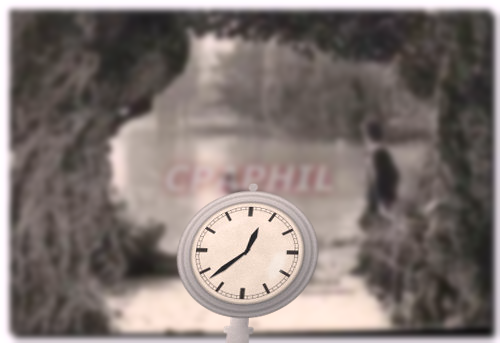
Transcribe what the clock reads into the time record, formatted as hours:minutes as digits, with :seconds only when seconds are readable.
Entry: 12:38
